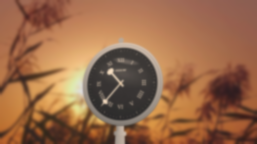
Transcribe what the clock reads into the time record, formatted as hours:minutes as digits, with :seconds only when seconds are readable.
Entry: 10:37
